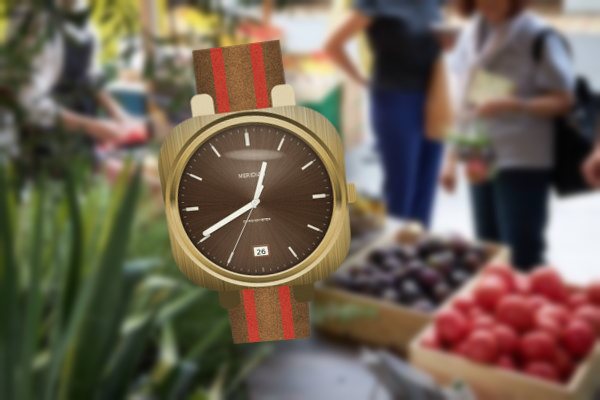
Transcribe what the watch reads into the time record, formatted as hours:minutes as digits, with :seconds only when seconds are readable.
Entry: 12:40:35
